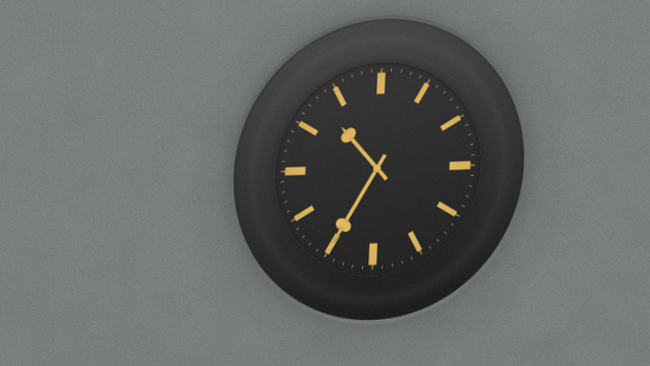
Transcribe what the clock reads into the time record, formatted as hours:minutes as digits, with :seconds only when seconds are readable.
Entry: 10:35
